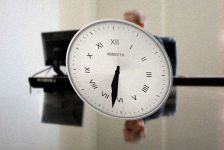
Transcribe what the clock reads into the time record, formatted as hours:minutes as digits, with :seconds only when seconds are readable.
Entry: 6:32
